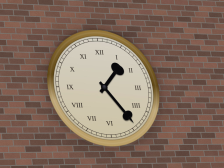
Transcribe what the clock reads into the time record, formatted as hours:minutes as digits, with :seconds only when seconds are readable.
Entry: 1:24
